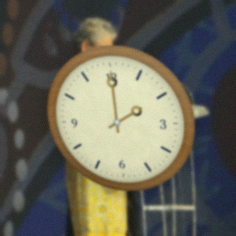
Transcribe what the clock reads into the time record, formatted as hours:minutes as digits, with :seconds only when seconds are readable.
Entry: 2:00
